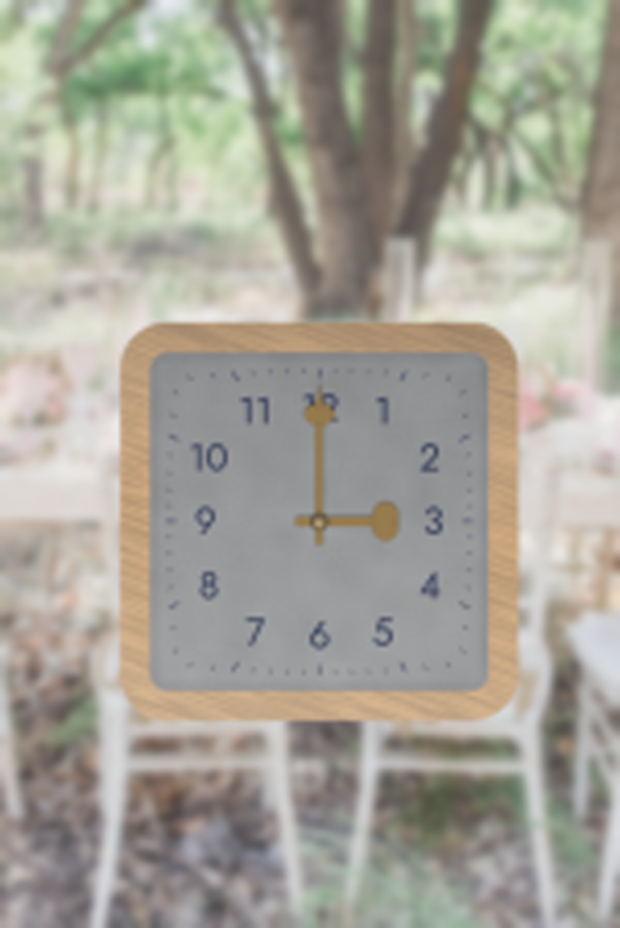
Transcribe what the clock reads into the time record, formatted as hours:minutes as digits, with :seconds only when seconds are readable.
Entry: 3:00
